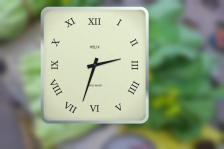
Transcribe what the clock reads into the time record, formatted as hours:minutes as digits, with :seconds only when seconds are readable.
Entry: 2:33
